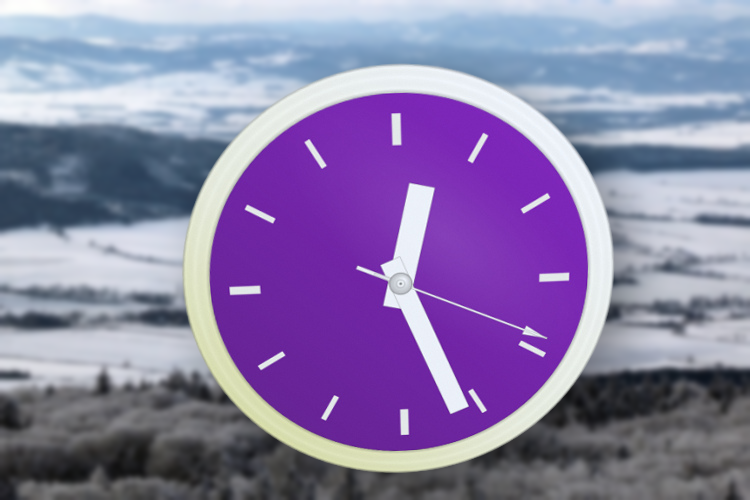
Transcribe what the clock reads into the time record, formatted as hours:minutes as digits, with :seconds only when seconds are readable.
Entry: 12:26:19
